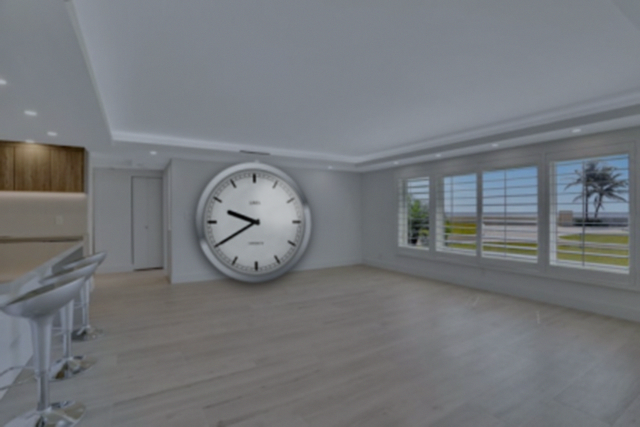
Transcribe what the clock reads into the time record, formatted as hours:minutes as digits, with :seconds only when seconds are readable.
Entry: 9:40
